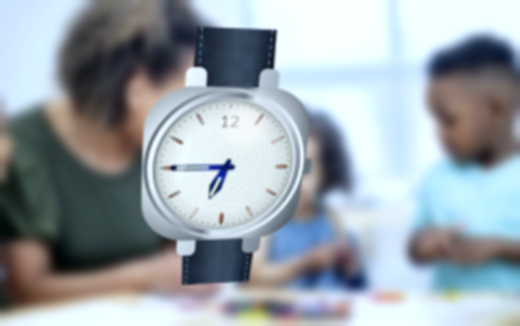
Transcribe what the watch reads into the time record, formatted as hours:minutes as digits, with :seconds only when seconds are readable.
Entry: 6:45
